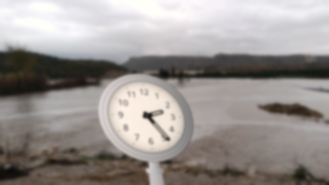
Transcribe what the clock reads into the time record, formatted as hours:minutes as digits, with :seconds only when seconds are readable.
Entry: 2:24
